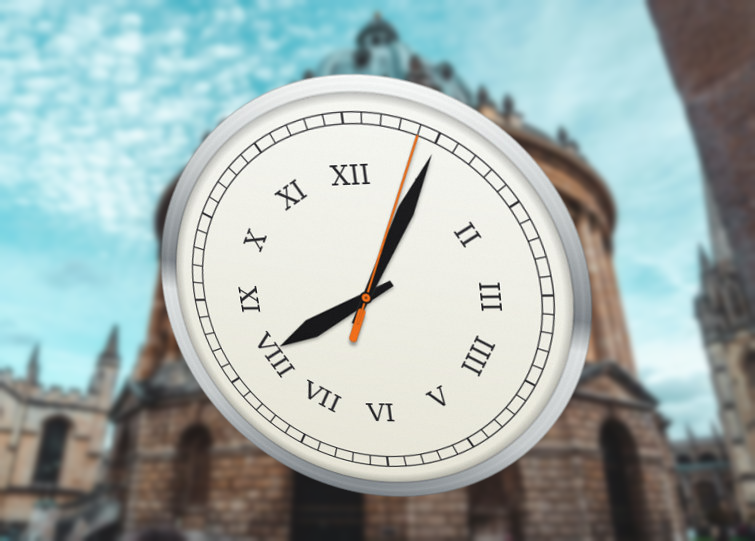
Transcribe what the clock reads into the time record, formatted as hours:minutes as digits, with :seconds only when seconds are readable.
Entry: 8:05:04
